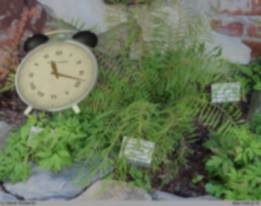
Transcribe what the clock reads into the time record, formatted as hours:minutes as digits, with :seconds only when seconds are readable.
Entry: 11:18
